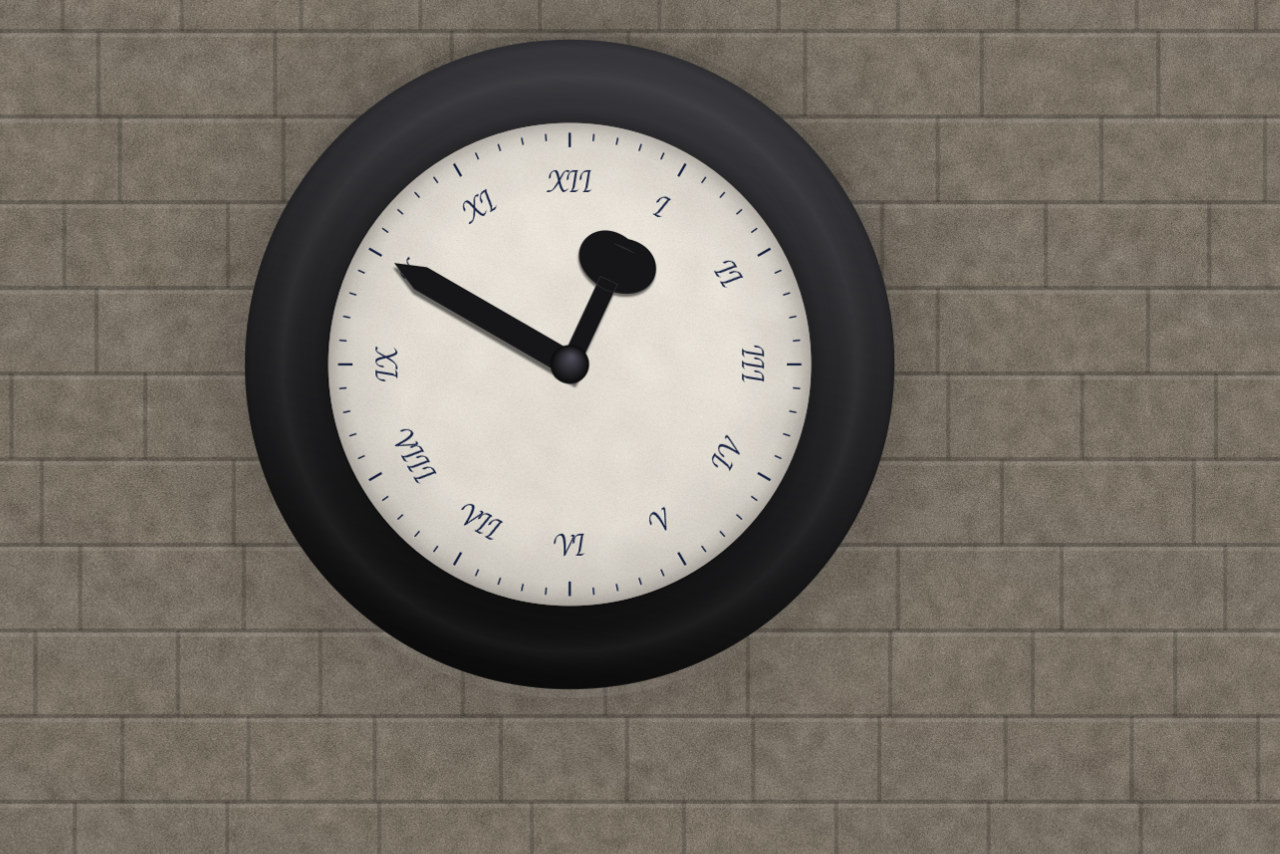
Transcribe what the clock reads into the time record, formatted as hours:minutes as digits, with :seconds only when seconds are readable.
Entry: 12:50
